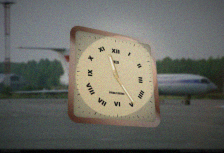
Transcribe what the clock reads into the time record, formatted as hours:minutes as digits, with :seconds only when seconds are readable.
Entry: 11:24
